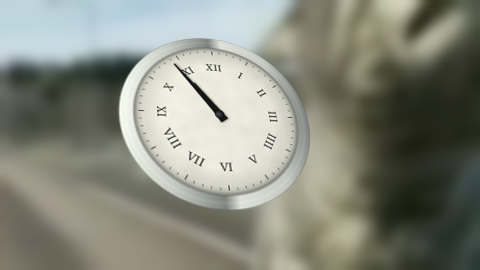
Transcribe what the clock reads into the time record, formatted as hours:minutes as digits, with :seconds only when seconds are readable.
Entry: 10:54
